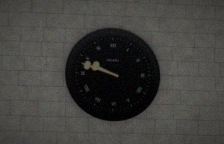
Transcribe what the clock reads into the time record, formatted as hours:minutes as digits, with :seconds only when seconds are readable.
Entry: 9:48
